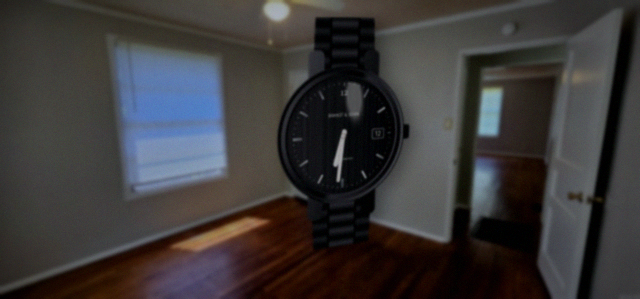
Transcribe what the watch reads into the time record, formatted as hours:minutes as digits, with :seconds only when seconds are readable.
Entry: 6:31
